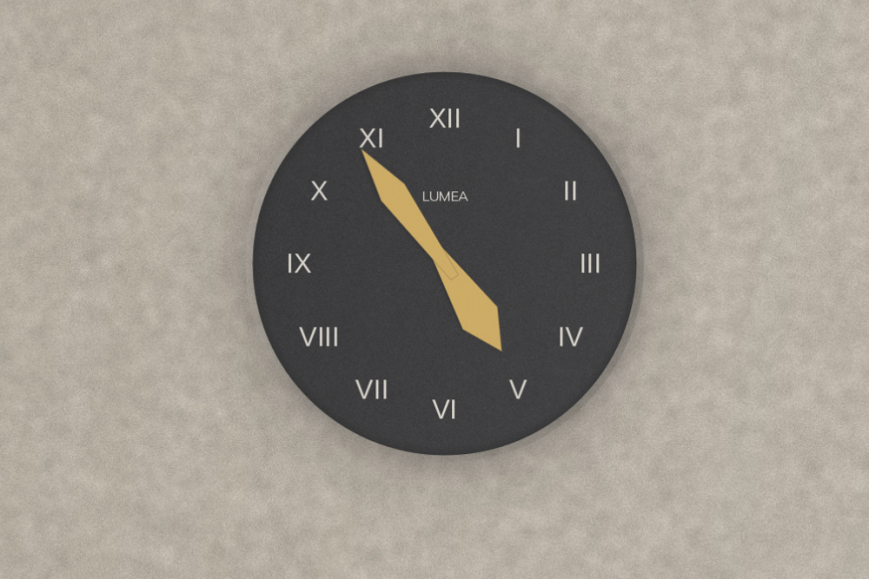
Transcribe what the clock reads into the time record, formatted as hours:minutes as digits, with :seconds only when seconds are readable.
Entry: 4:54
